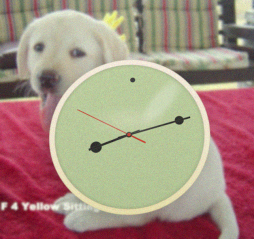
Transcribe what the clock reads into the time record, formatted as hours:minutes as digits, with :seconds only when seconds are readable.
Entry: 8:11:49
